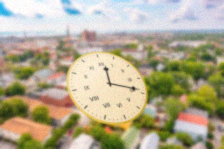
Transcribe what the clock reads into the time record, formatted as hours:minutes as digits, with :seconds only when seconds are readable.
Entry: 12:19
